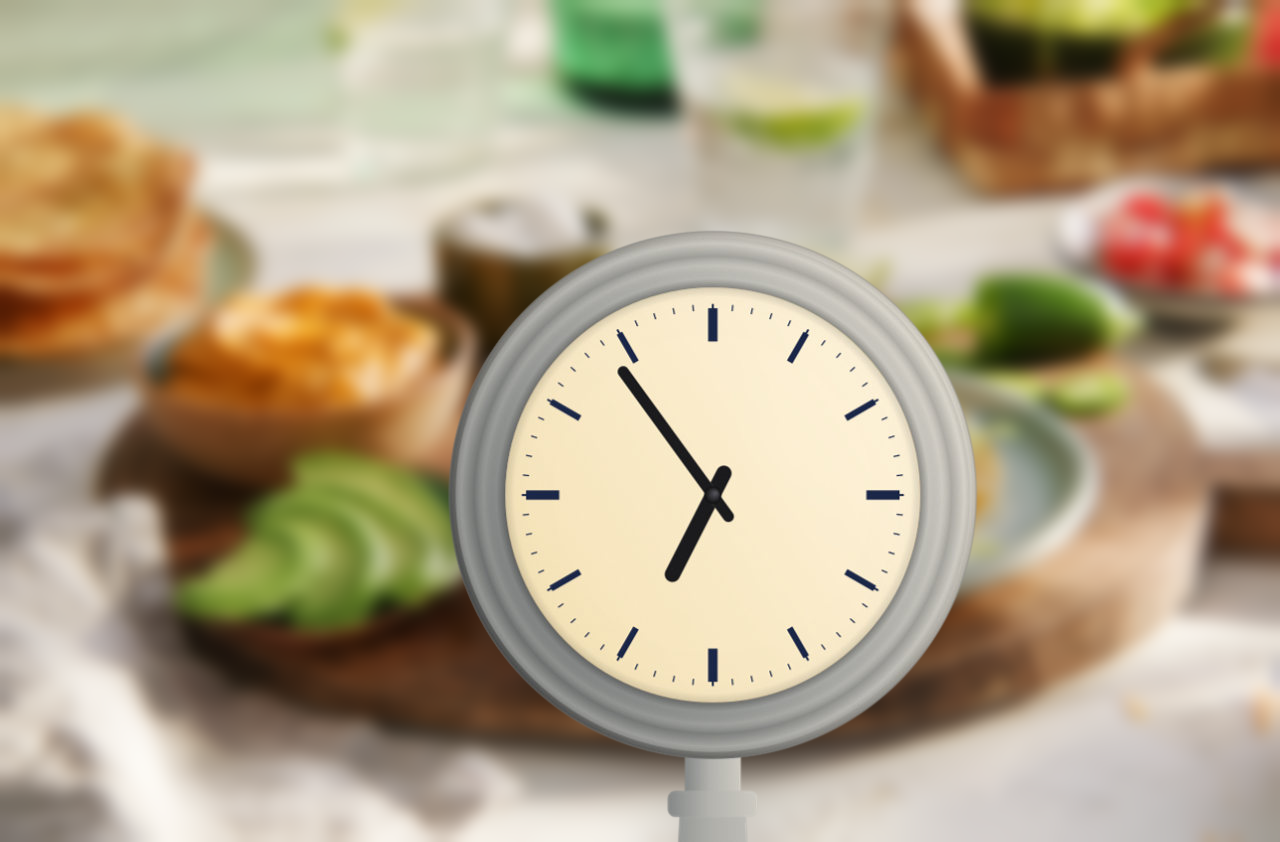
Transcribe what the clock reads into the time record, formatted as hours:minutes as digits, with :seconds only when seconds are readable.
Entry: 6:54
